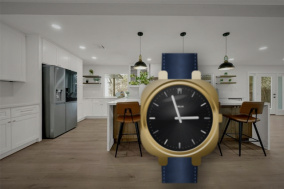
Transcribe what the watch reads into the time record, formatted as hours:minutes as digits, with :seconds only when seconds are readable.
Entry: 2:57
